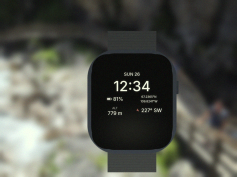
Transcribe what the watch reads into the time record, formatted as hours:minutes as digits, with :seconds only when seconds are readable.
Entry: 12:34
